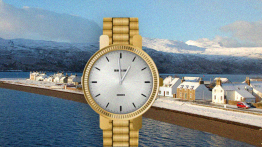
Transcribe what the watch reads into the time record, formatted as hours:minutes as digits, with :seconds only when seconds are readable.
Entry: 12:59
